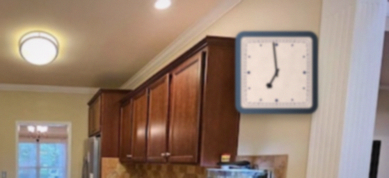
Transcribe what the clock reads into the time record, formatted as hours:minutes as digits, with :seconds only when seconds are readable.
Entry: 6:59
